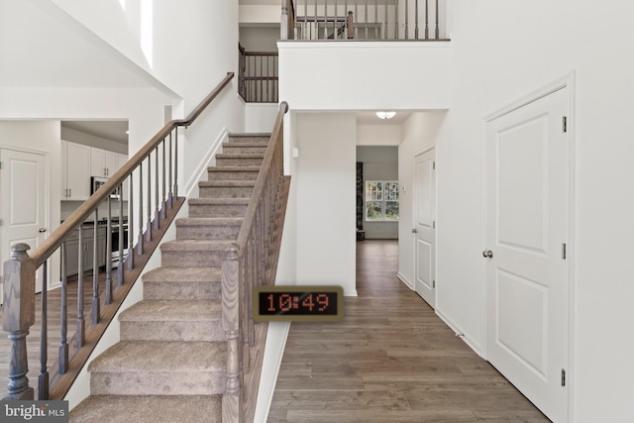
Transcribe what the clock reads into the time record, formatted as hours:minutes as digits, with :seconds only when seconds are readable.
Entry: 10:49
